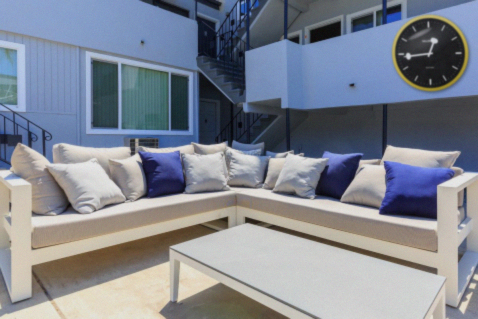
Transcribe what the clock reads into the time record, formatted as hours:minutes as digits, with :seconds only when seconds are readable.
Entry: 12:44
